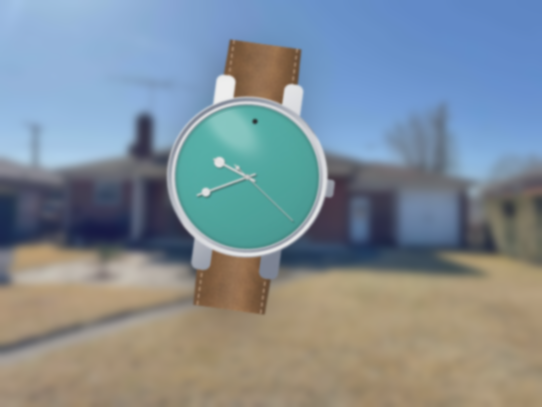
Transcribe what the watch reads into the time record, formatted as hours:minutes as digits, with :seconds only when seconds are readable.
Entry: 9:40:21
